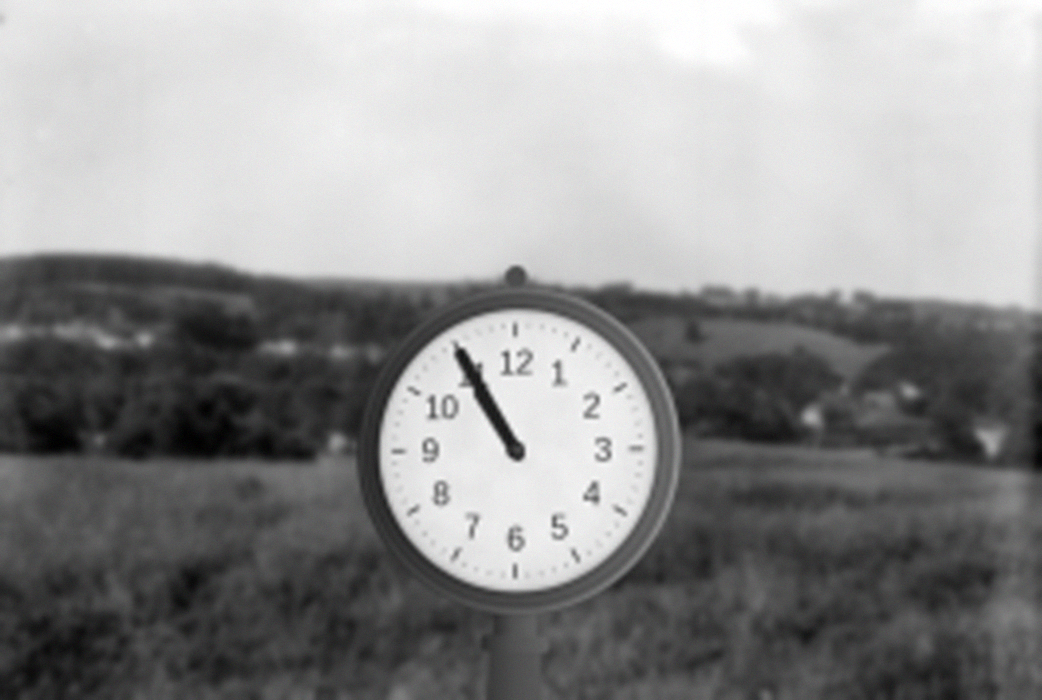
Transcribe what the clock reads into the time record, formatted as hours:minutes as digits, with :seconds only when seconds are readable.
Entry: 10:55
